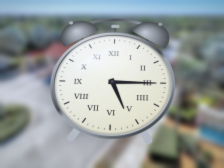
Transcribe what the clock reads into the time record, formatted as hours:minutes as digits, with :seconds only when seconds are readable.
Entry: 5:15
